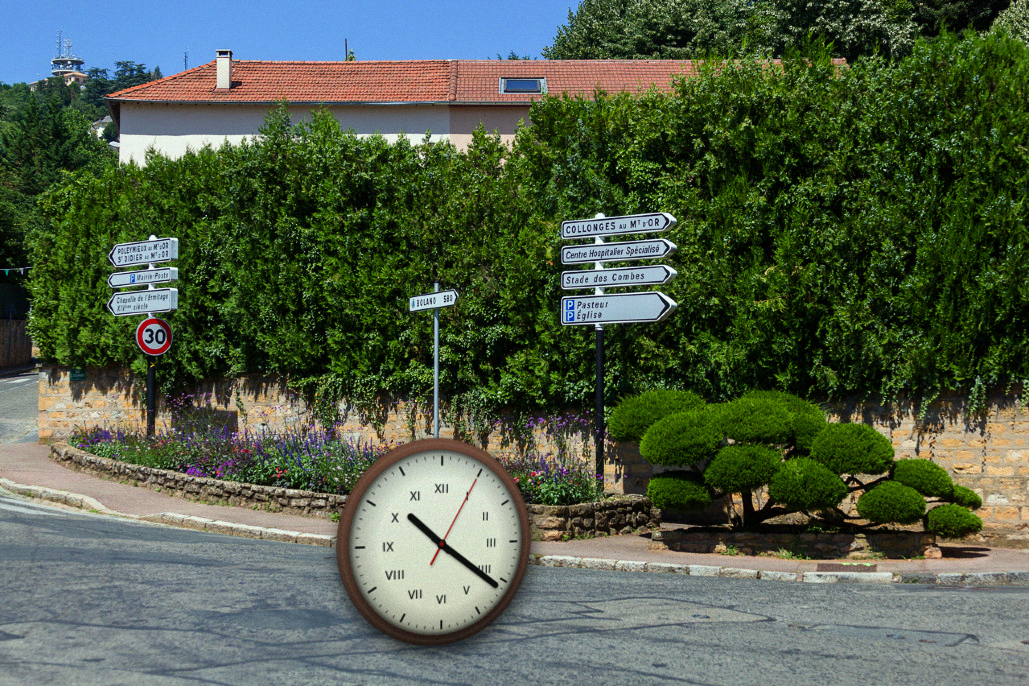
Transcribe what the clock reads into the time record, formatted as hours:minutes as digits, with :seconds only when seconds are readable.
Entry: 10:21:05
